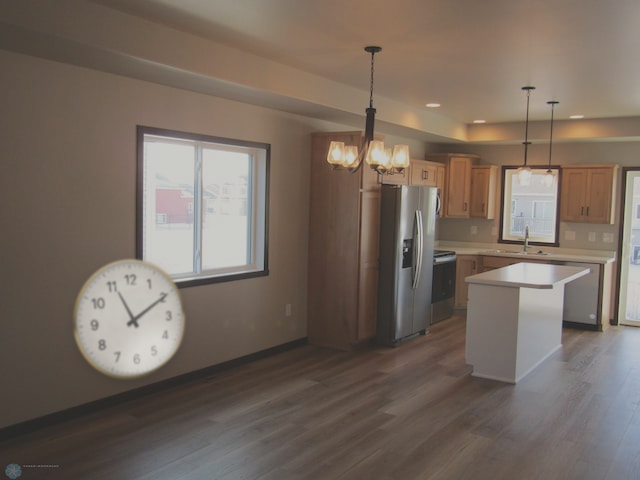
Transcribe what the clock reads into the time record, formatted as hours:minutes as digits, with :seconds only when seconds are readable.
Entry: 11:10
